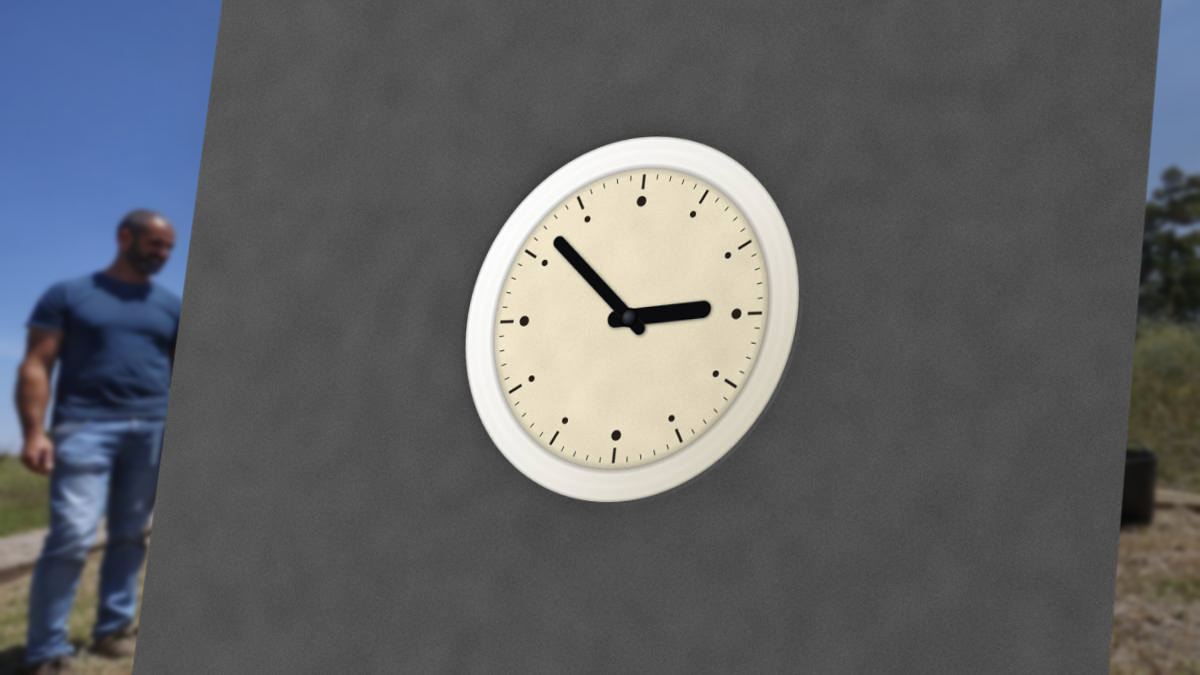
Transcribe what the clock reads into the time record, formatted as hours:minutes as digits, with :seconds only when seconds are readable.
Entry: 2:52
